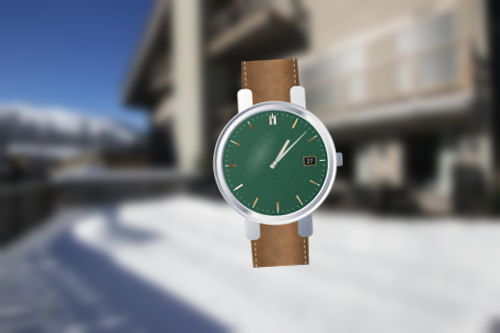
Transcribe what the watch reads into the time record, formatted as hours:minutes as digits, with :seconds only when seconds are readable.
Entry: 1:08
